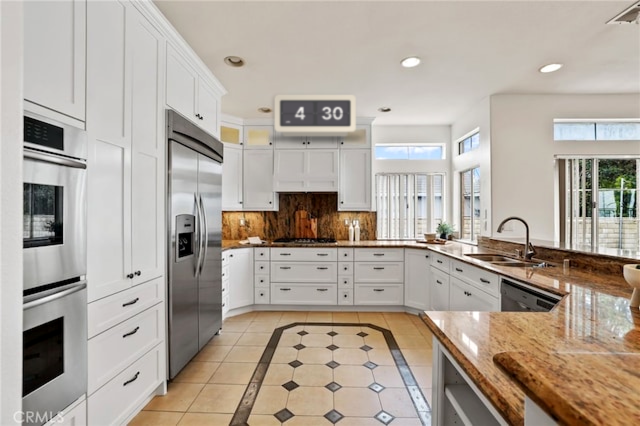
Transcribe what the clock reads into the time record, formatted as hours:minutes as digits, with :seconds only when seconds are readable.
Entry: 4:30
